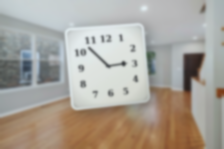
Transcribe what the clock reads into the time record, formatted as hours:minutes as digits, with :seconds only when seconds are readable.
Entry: 2:53
